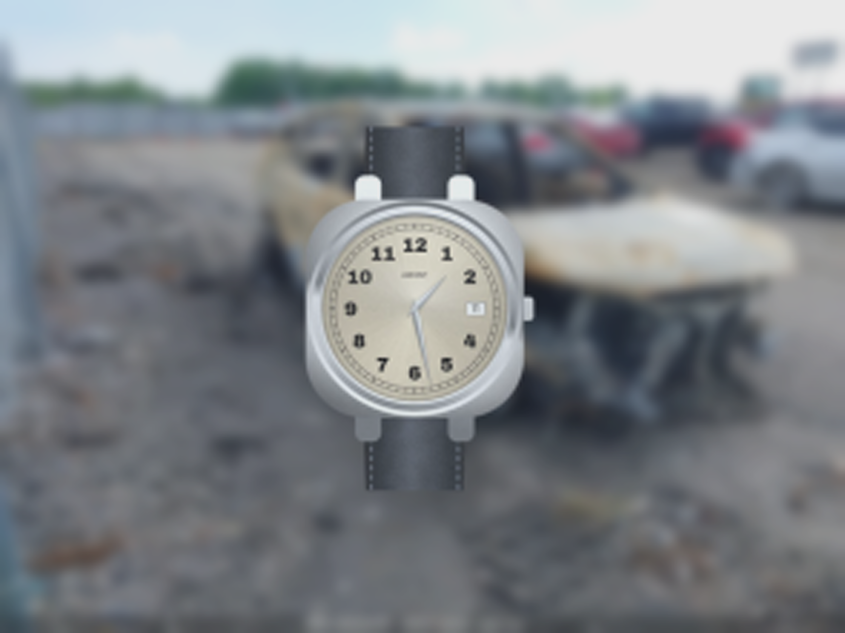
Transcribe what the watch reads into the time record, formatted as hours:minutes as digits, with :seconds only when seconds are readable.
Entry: 1:28
